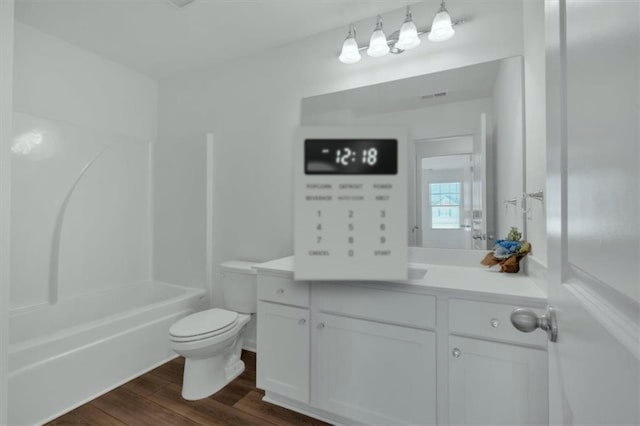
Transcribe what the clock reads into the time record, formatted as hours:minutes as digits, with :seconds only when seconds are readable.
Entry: 12:18
